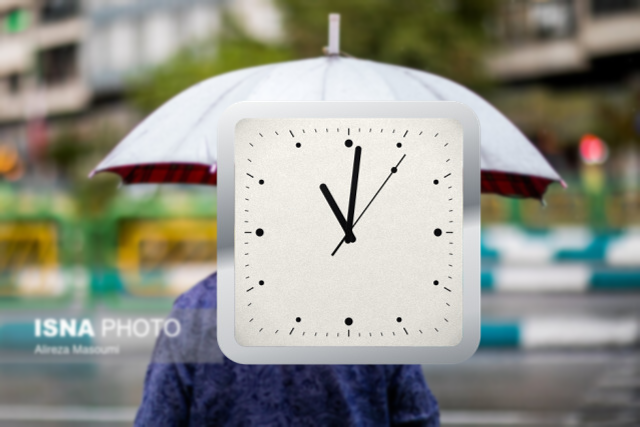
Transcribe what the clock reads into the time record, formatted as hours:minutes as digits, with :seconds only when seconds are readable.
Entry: 11:01:06
